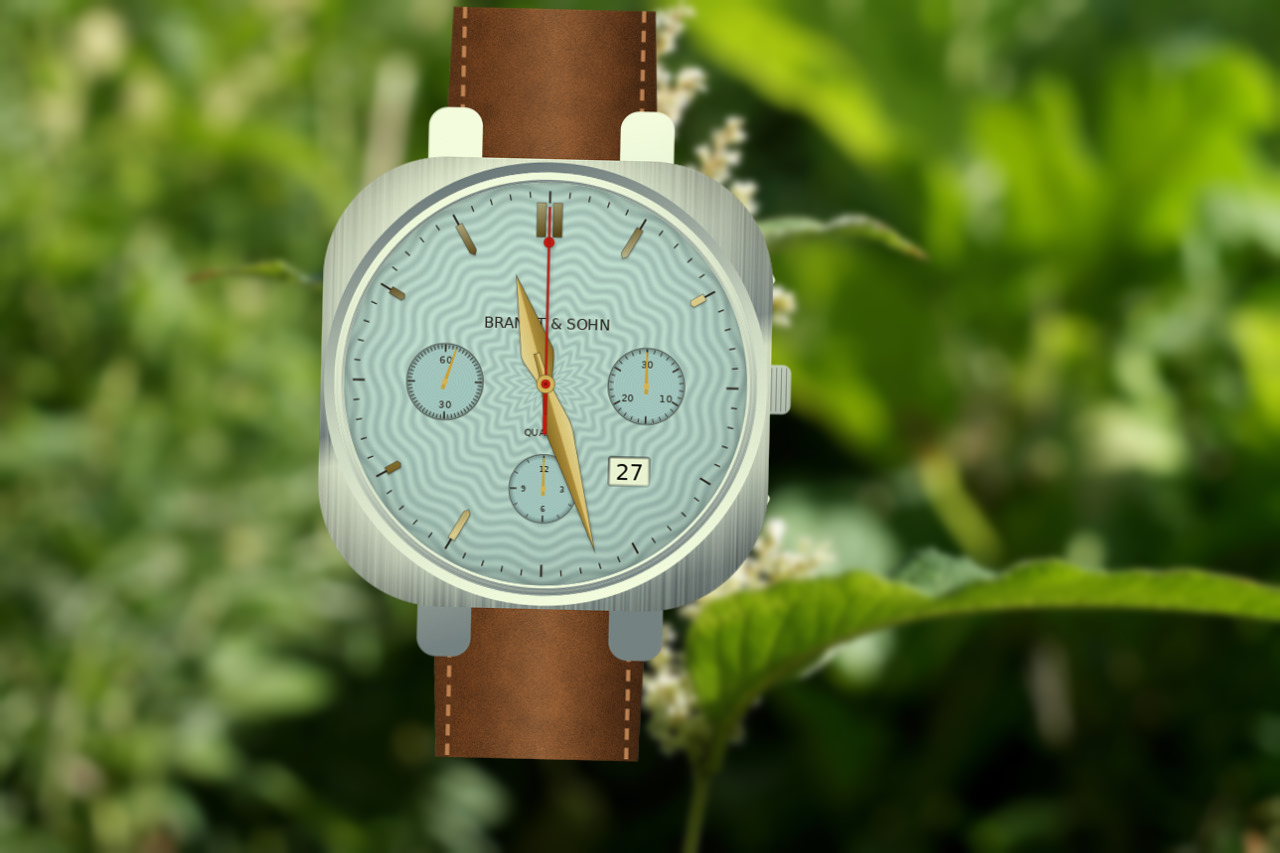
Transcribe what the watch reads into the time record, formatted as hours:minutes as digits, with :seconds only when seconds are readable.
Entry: 11:27:03
